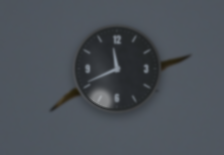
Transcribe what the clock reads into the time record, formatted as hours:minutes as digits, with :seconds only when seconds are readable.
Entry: 11:41
